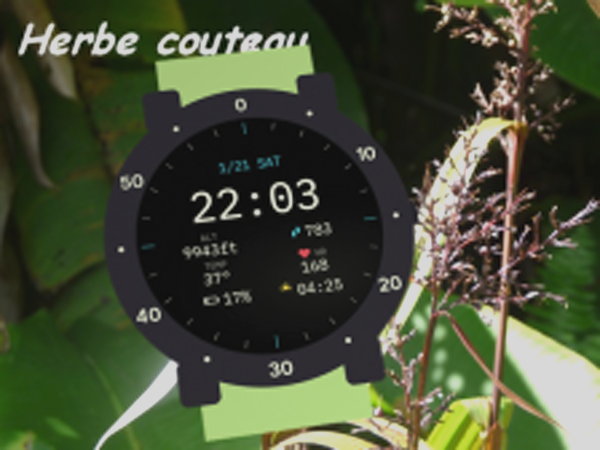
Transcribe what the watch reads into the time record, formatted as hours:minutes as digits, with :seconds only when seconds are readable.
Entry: 22:03
